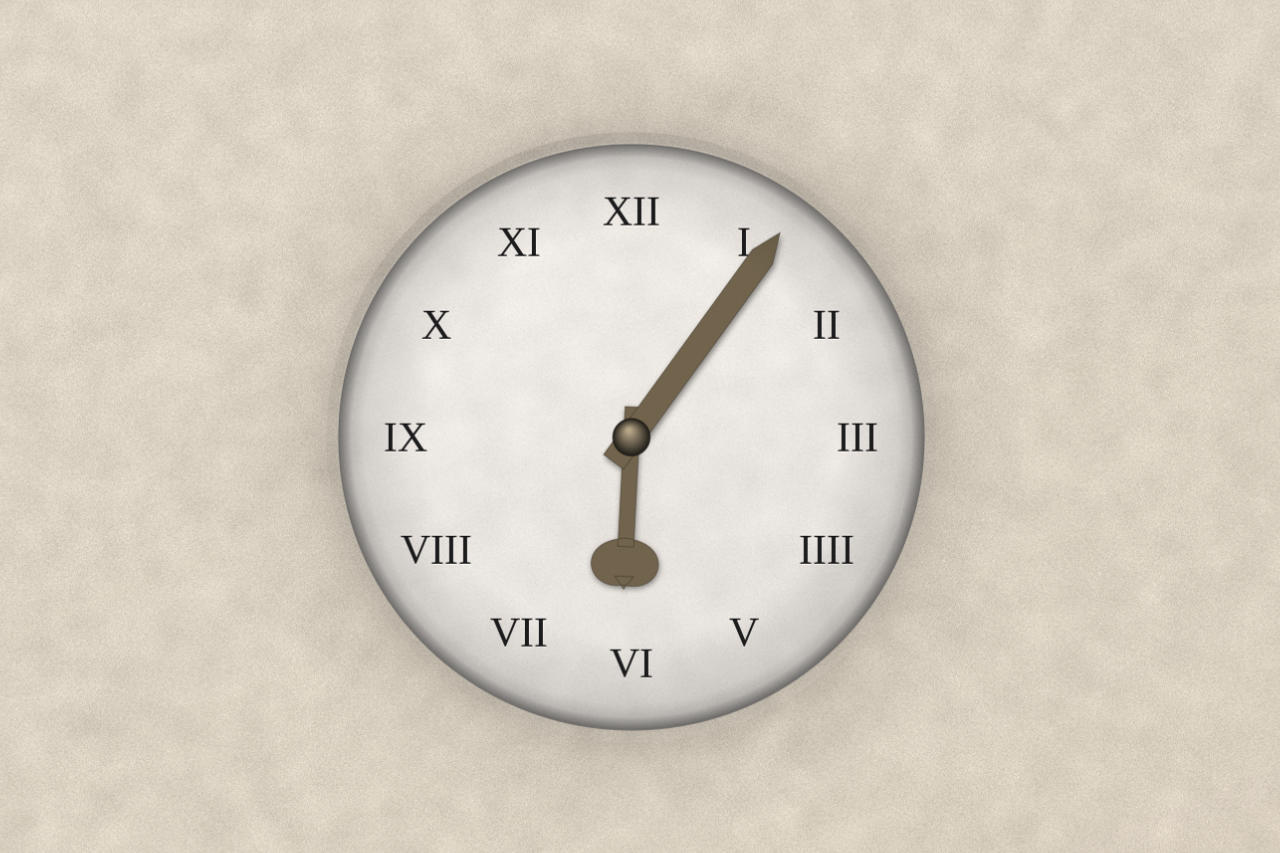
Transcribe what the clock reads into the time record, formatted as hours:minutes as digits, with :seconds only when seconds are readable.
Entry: 6:06
